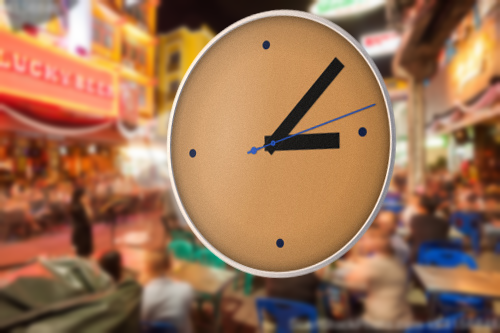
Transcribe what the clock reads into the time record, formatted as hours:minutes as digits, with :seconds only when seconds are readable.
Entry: 3:08:13
